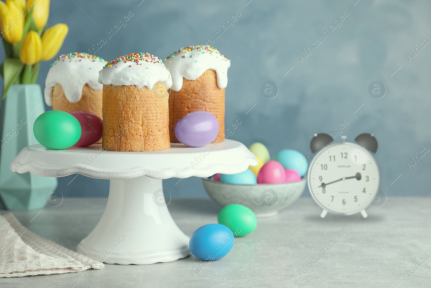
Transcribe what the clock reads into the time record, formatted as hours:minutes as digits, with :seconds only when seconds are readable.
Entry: 2:42
